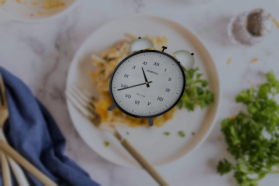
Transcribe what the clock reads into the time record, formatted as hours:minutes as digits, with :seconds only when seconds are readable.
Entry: 10:39
